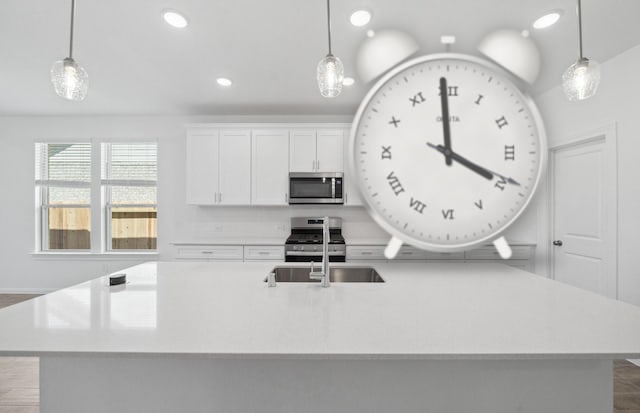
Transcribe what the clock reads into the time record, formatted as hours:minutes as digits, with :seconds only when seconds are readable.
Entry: 3:59:19
